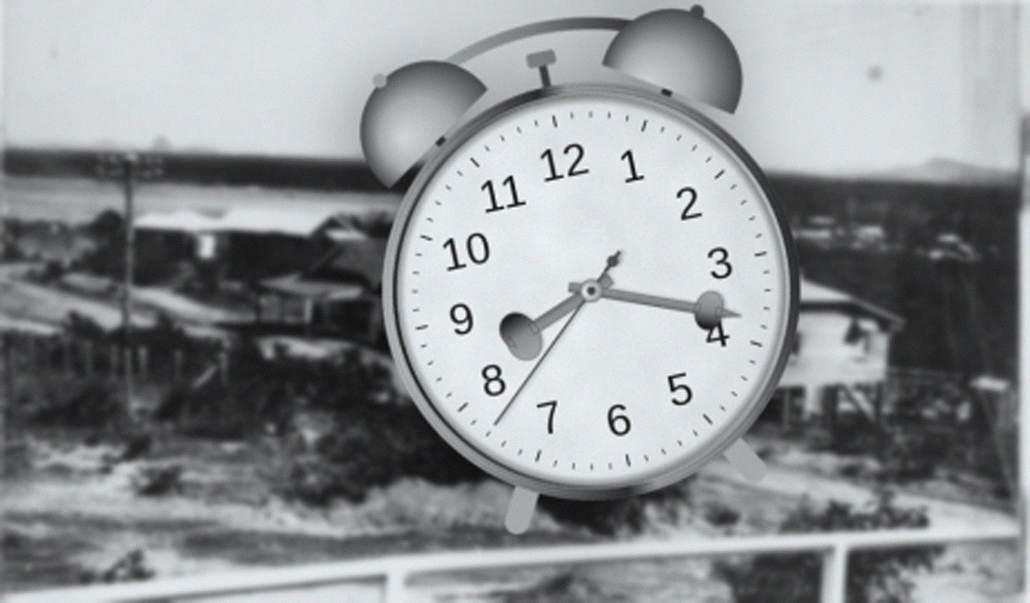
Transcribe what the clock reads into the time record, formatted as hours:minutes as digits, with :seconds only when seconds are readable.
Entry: 8:18:38
